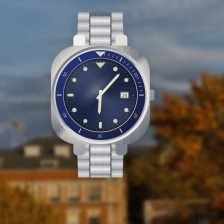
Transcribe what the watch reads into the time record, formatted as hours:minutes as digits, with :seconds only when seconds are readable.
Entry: 6:07
